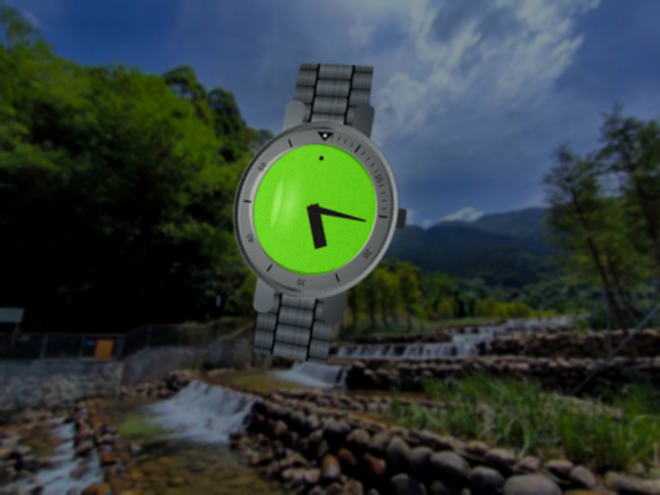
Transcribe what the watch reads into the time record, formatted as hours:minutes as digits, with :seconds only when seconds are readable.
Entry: 5:16
